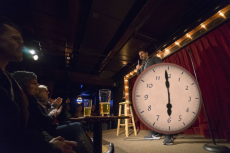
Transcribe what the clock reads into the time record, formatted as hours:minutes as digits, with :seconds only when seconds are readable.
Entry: 5:59
